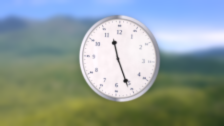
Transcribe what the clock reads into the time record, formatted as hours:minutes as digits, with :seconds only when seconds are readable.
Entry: 11:26
